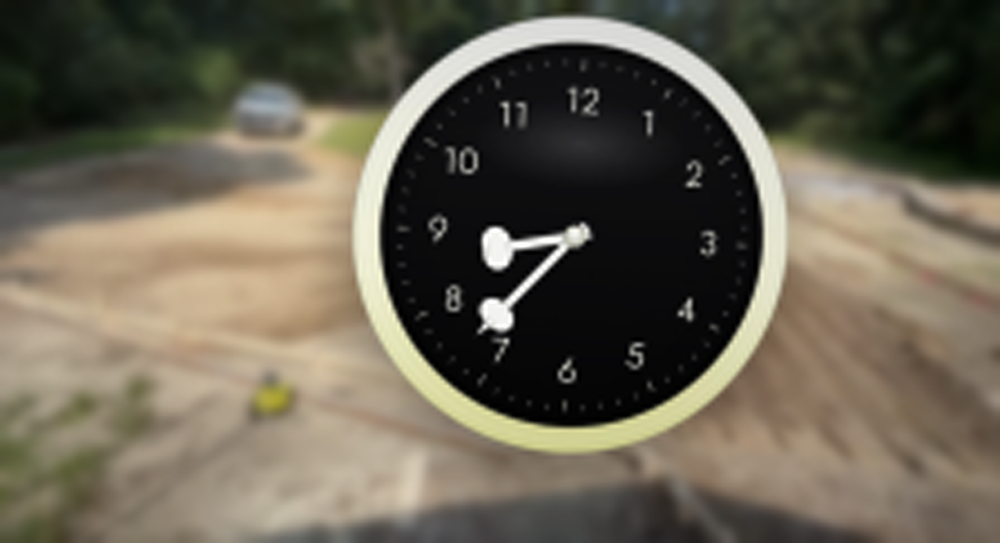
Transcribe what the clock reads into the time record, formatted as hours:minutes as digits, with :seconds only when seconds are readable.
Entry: 8:37
